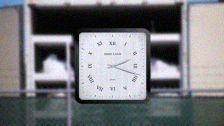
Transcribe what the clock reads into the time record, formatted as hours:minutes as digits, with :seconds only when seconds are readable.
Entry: 2:18
